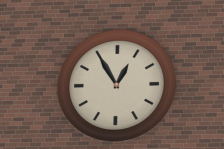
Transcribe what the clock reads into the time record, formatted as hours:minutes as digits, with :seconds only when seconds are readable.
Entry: 12:55
